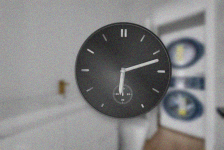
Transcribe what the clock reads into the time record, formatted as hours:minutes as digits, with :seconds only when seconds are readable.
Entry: 6:12
